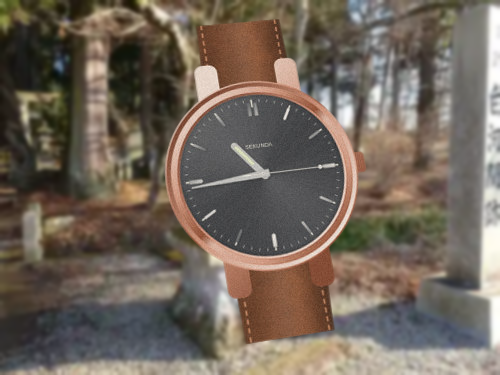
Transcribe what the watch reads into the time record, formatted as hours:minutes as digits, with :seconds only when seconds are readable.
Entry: 10:44:15
